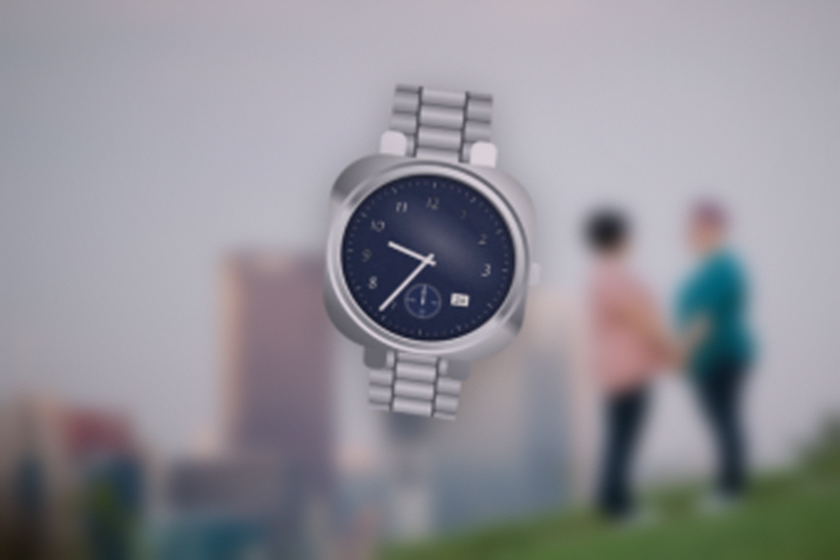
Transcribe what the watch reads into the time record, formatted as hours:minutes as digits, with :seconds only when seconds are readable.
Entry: 9:36
